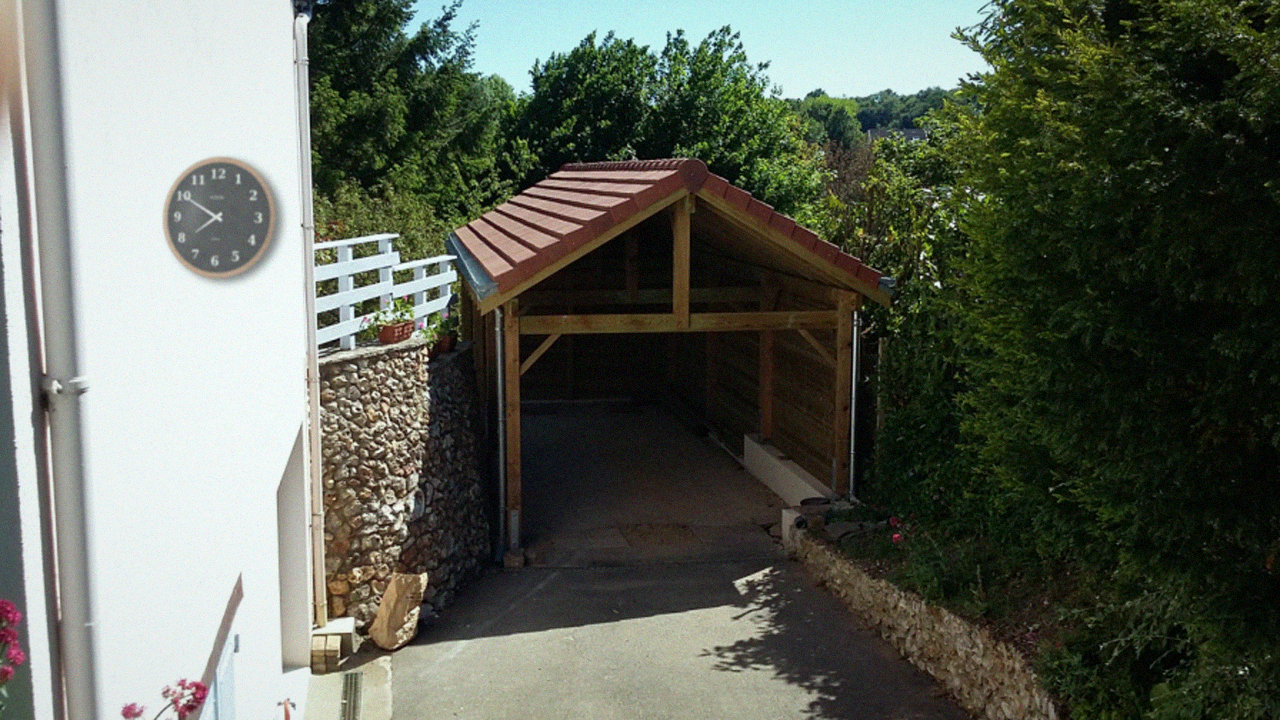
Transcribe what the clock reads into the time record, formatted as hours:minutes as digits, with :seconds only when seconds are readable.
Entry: 7:50
